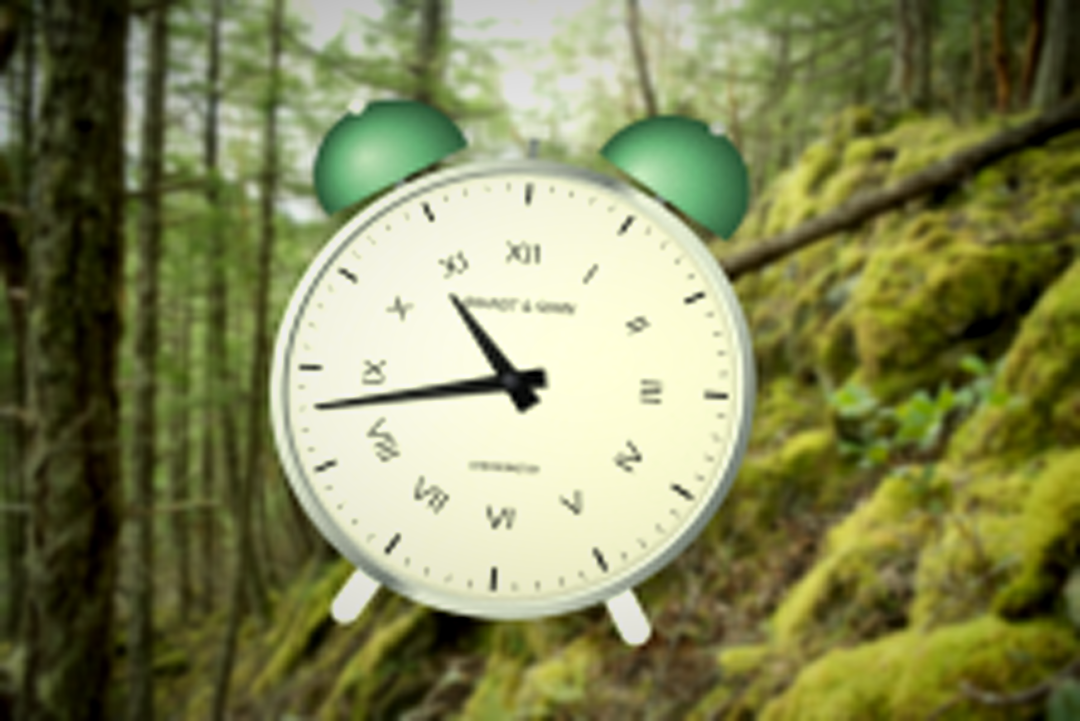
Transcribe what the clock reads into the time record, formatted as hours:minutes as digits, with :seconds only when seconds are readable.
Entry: 10:43
